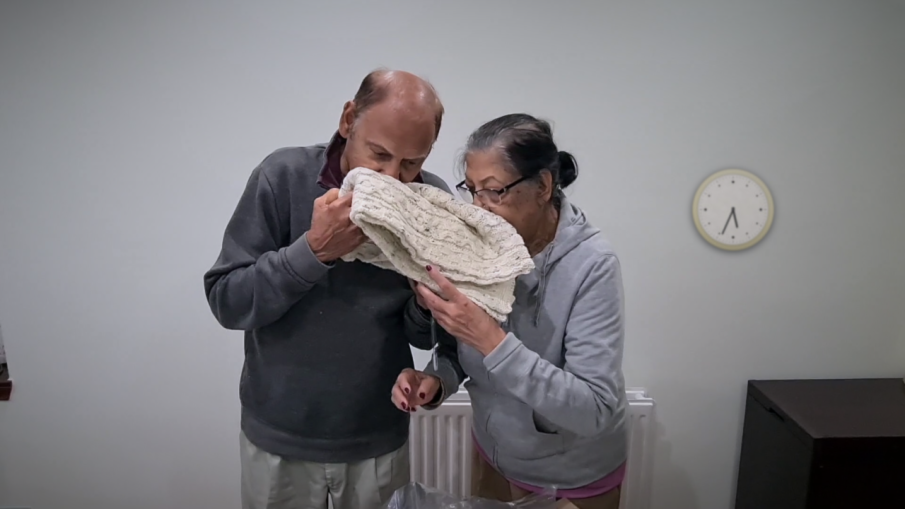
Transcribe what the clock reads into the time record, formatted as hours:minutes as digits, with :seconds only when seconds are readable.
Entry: 5:34
